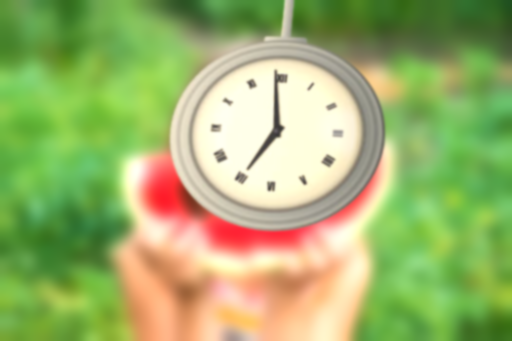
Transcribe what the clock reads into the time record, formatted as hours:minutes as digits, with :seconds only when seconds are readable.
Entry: 6:59
